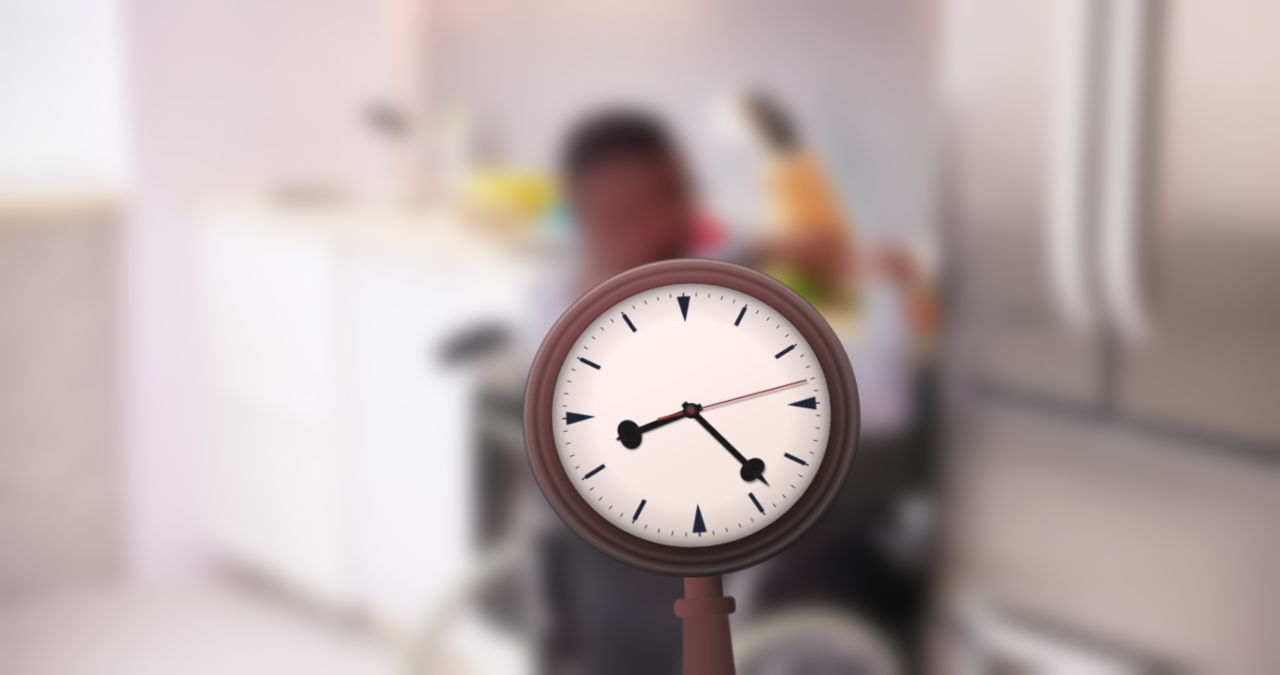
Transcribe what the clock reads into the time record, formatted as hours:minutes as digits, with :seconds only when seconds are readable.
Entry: 8:23:13
